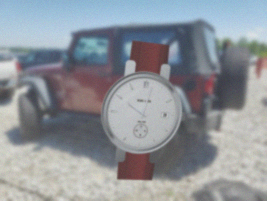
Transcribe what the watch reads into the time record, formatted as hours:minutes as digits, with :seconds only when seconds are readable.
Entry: 10:02
